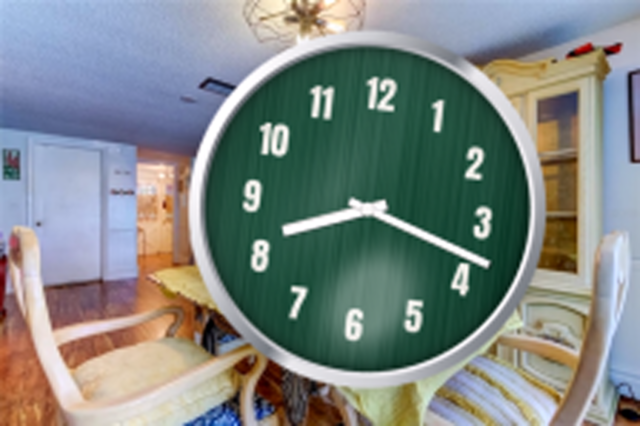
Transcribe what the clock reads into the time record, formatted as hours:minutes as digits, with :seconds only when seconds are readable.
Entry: 8:18
